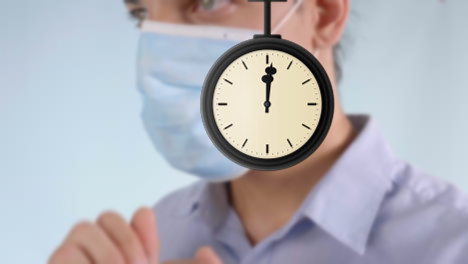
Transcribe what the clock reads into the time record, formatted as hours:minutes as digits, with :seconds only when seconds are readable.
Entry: 12:01
